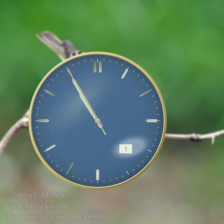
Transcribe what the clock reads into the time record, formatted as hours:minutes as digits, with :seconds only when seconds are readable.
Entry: 10:54:55
